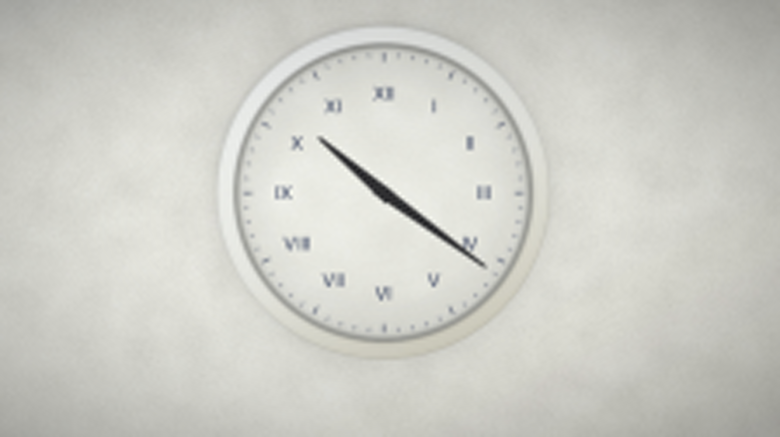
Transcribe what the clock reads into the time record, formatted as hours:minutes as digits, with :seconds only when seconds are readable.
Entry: 10:21
